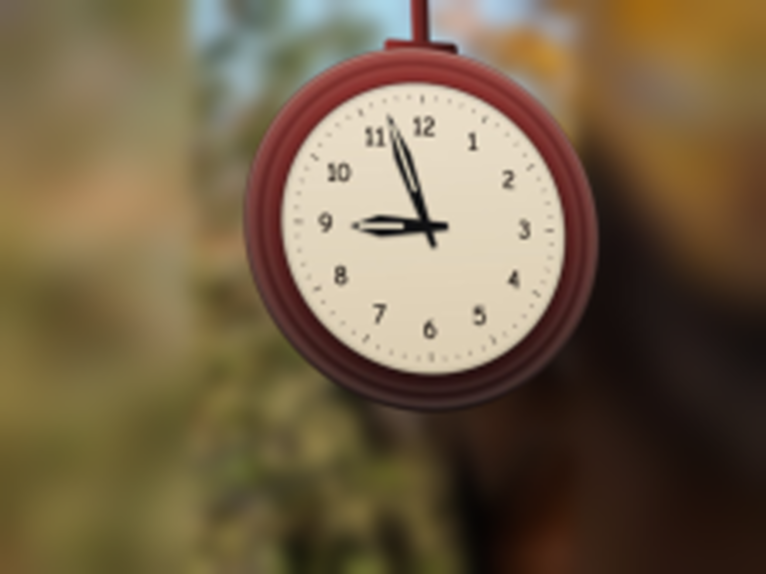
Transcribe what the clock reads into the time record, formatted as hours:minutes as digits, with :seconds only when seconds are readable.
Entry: 8:57
